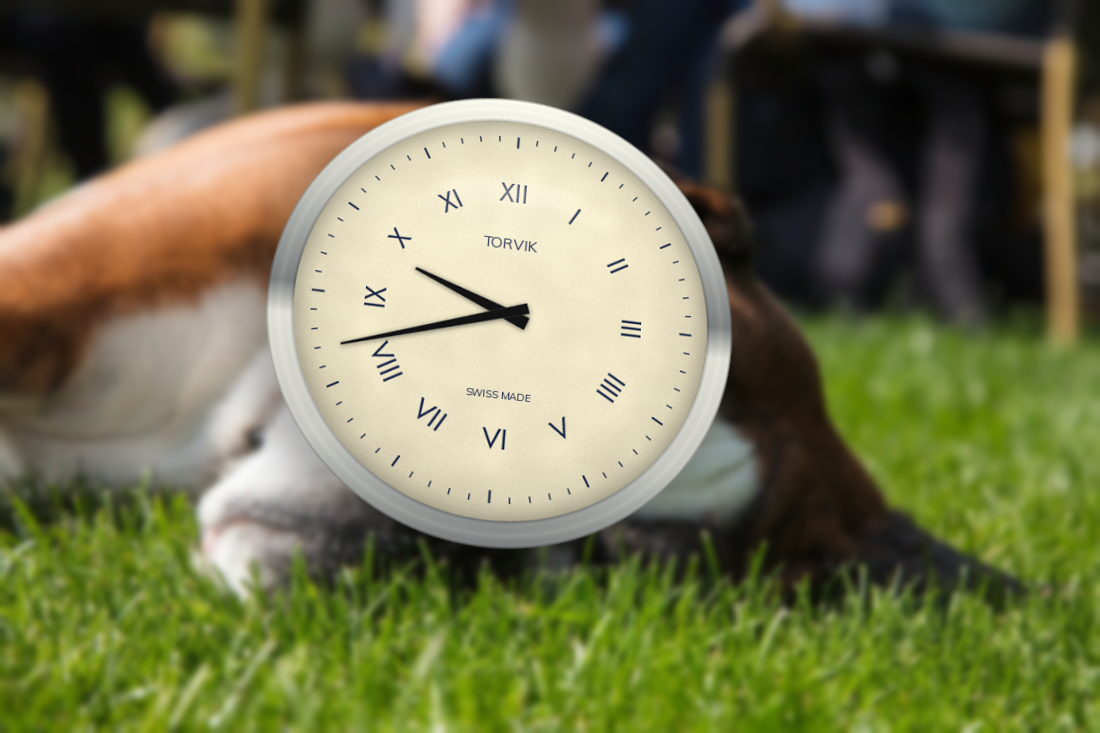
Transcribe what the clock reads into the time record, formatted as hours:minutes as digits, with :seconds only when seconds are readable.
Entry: 9:42
